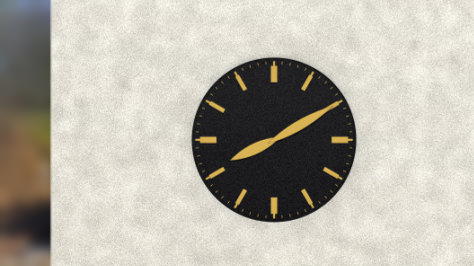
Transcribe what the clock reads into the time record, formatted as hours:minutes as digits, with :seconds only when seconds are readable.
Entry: 8:10
